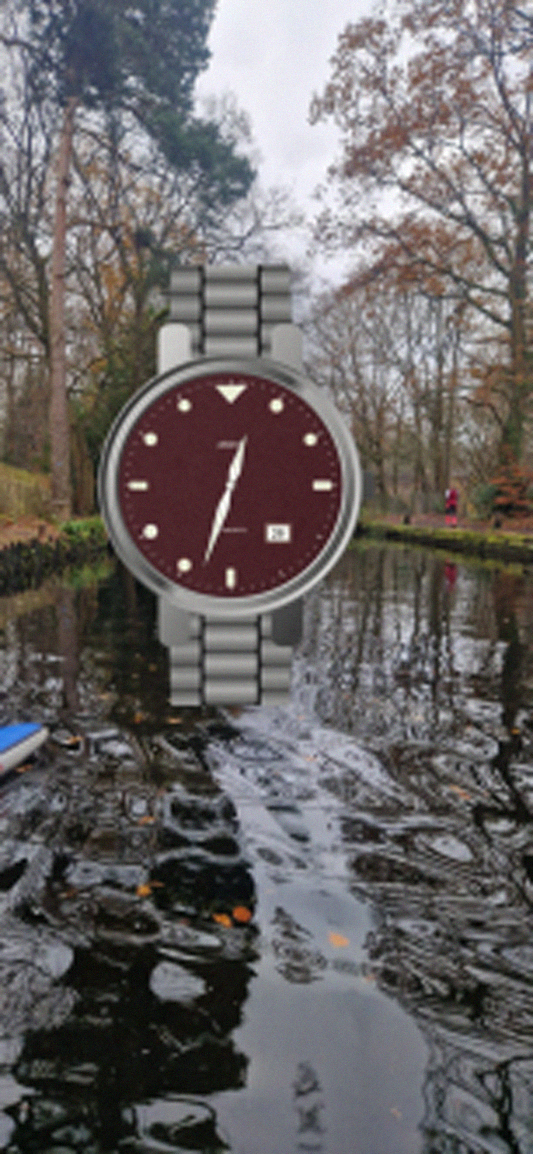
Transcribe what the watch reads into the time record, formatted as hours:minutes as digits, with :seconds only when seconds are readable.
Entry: 12:33
